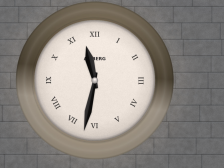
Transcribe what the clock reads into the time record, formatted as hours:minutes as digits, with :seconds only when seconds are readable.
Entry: 11:32
